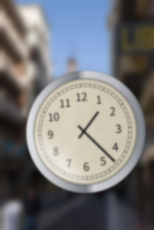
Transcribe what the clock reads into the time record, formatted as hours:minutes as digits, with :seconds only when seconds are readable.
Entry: 1:23
